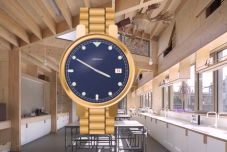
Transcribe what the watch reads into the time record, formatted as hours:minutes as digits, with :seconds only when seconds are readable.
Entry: 3:50
